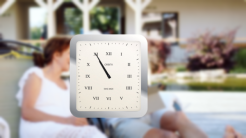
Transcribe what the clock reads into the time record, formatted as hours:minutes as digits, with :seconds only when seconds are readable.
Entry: 10:55
